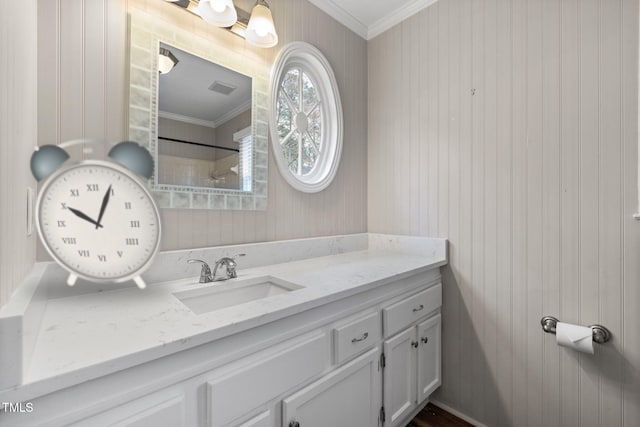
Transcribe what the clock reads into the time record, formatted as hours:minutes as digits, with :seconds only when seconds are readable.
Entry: 10:04
